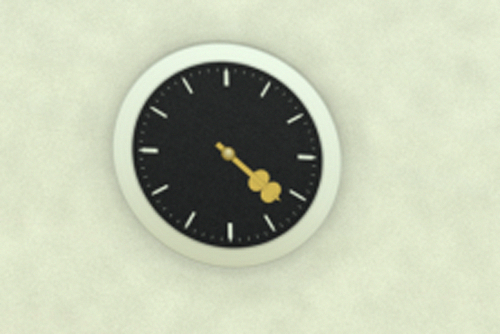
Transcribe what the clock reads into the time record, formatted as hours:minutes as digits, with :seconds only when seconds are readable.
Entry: 4:22
